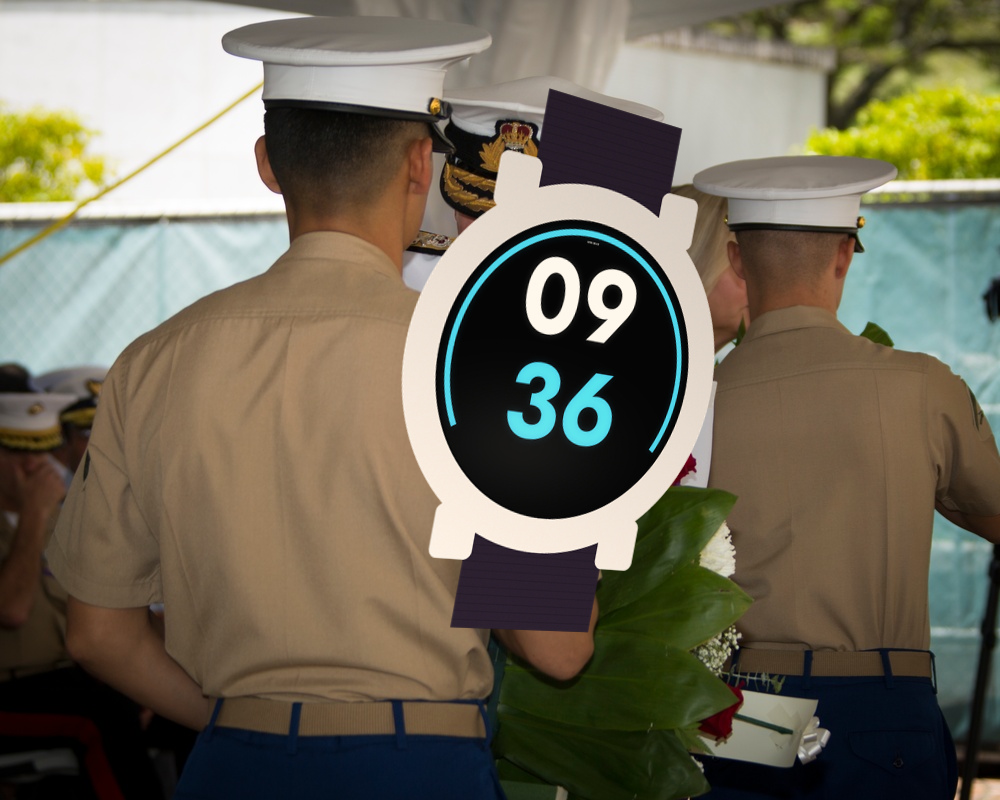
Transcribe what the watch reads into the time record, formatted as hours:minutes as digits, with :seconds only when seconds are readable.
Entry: 9:36
